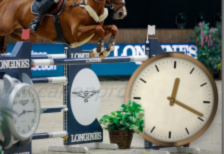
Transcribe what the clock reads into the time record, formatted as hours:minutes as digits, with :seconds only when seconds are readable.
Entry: 12:19
